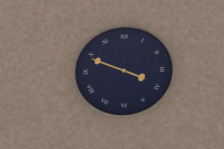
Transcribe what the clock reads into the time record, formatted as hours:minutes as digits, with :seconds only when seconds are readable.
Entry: 3:49
